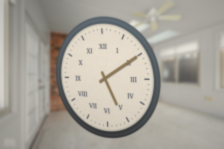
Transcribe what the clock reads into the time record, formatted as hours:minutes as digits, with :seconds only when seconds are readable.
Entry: 5:10
